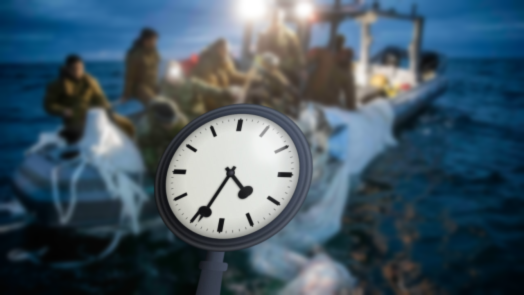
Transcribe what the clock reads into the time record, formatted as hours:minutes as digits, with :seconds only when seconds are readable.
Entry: 4:34
